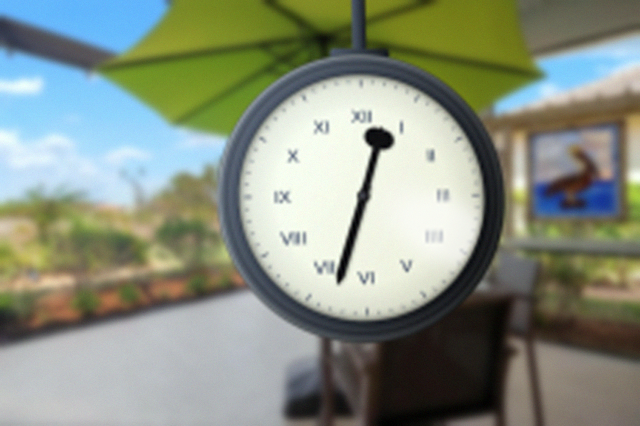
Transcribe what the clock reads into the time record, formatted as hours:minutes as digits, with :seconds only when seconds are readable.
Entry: 12:33
